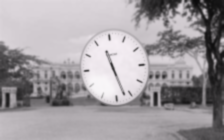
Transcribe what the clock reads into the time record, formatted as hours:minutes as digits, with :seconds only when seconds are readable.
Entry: 11:27
